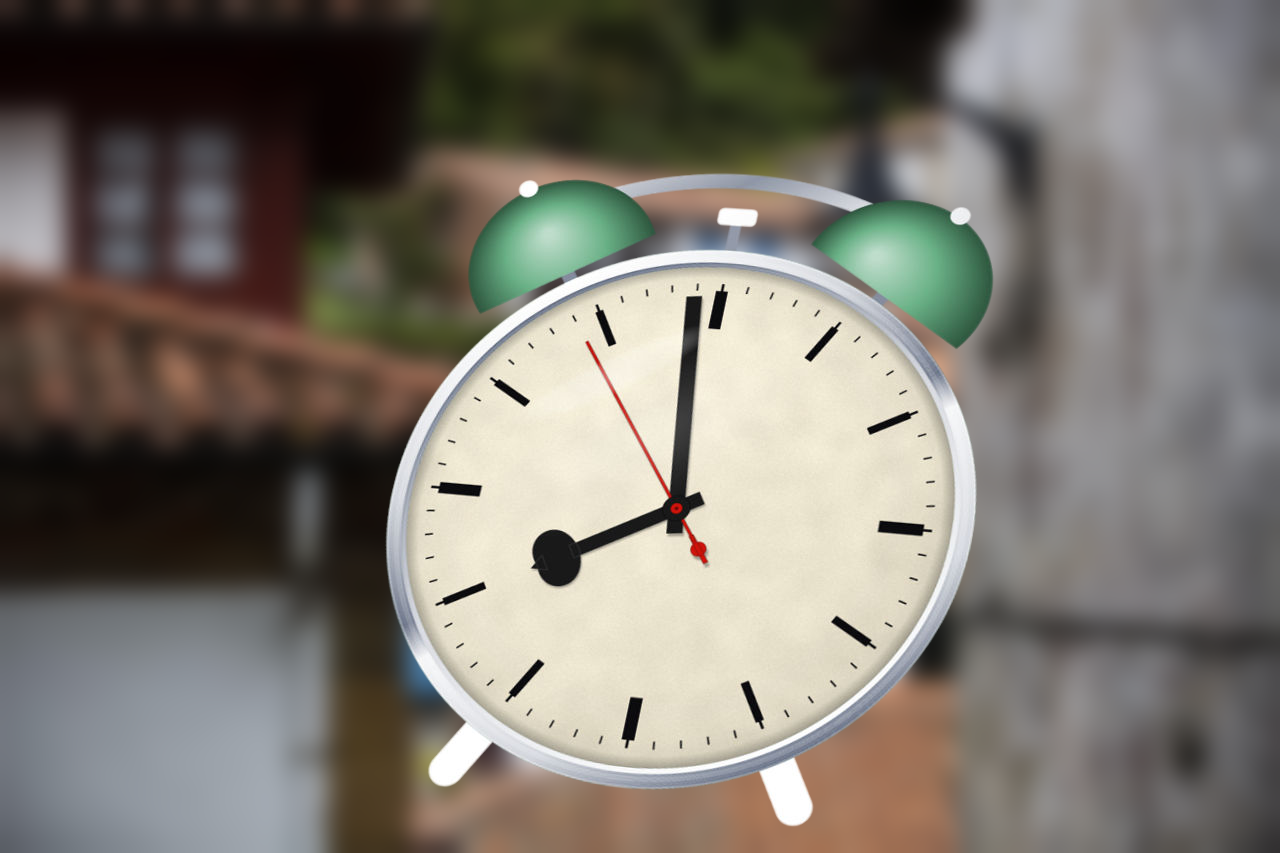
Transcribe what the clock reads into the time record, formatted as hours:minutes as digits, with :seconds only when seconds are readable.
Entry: 7:58:54
